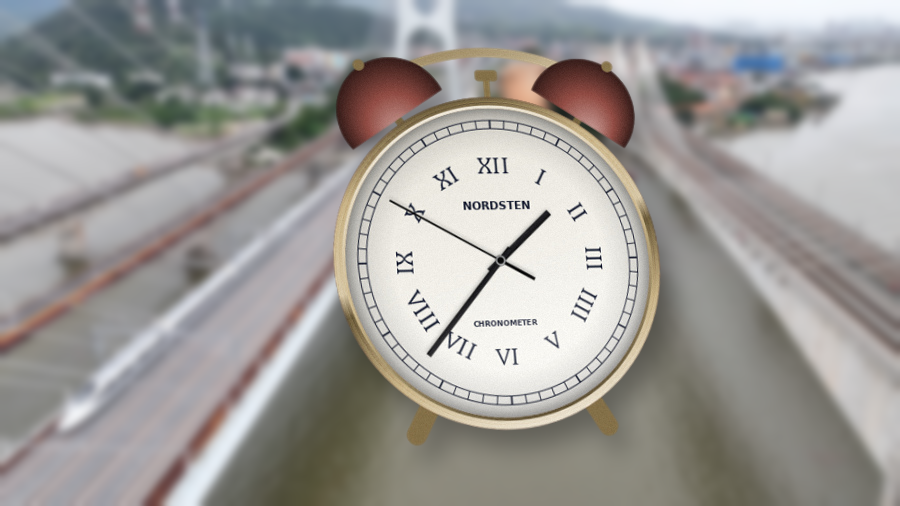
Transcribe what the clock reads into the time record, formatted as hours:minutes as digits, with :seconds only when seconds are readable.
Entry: 1:36:50
